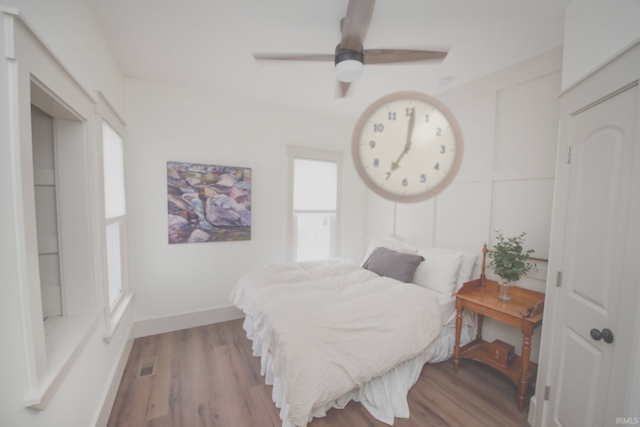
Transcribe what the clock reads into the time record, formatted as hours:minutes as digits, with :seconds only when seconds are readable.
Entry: 7:01
